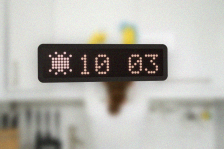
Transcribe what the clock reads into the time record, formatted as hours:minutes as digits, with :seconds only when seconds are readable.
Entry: 10:03
